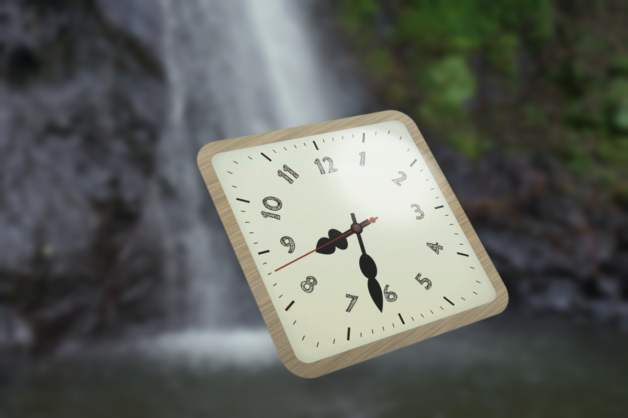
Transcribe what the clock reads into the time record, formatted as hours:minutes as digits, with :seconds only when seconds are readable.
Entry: 8:31:43
